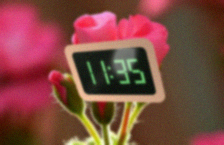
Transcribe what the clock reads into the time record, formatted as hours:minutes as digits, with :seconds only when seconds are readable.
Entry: 11:35
